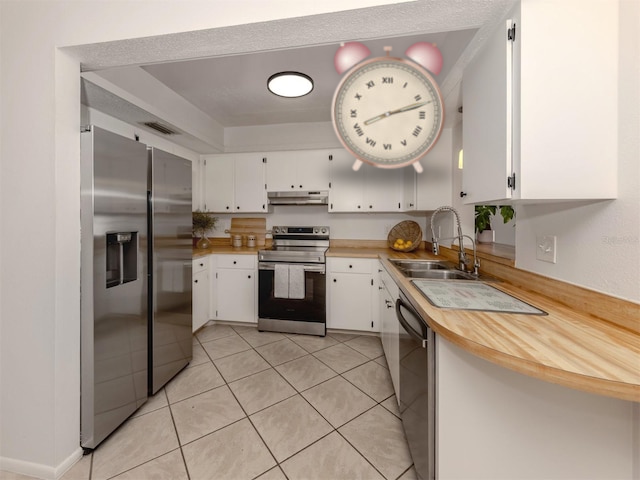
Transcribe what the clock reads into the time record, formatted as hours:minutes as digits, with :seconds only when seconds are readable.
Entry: 8:12
